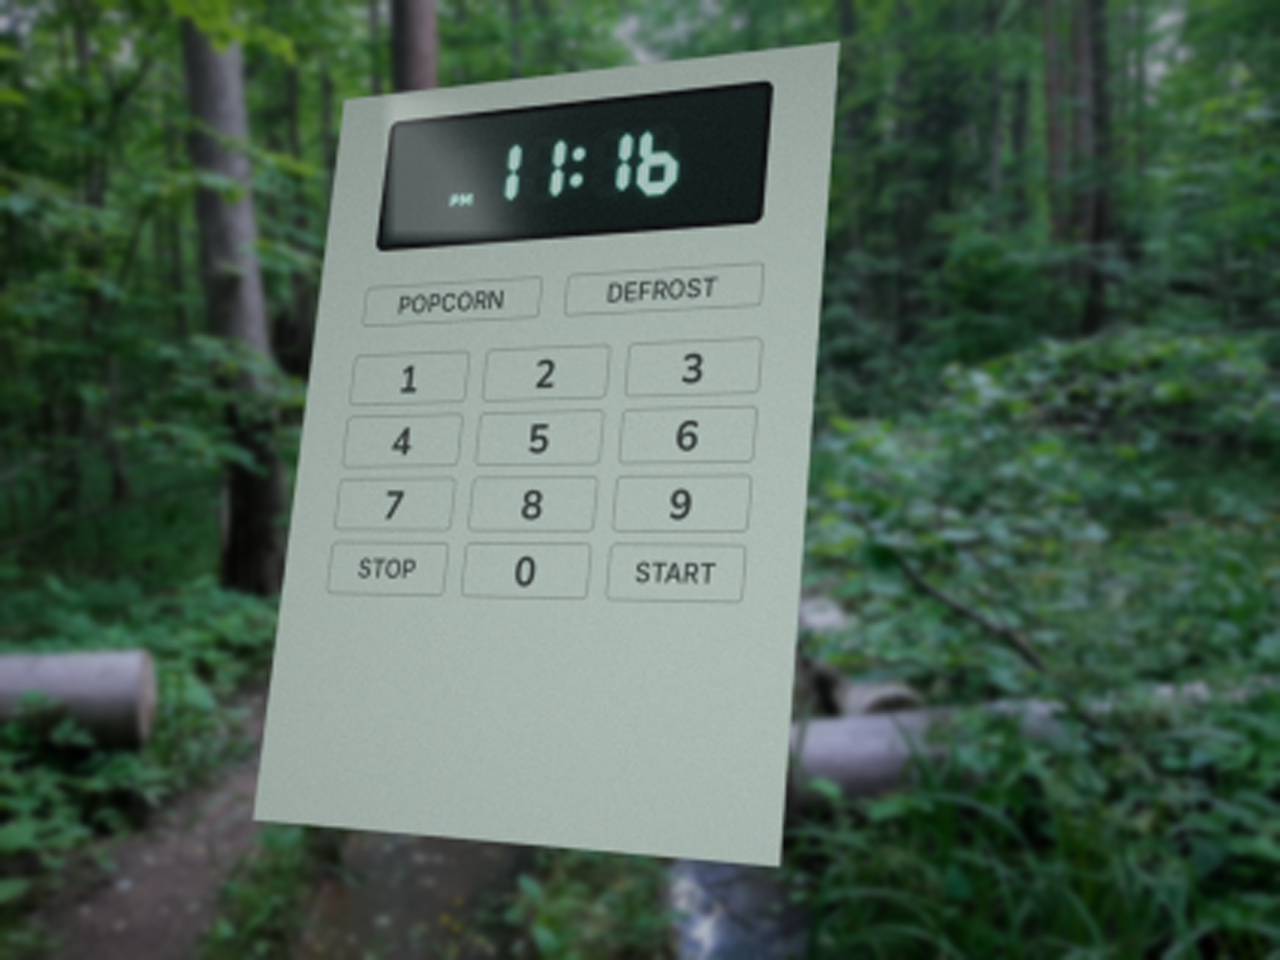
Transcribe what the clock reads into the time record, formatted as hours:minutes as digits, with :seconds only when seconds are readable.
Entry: 11:16
